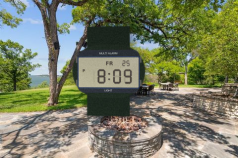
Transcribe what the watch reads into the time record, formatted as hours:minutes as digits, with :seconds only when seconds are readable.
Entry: 8:09
